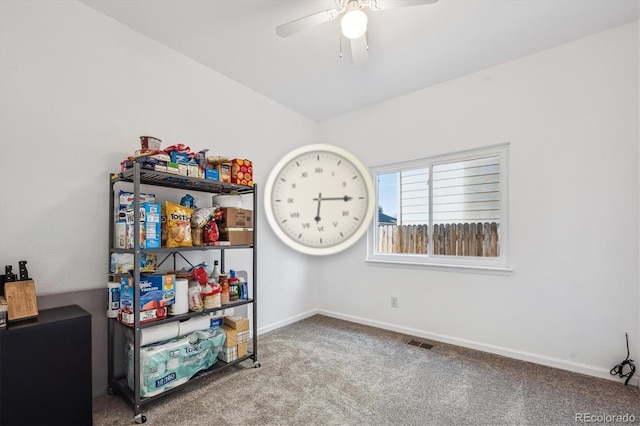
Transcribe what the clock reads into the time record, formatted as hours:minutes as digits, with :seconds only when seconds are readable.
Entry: 6:15
